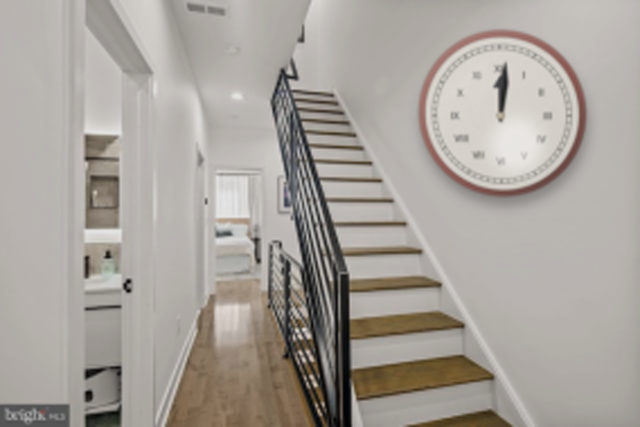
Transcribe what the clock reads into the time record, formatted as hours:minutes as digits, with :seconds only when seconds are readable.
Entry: 12:01
